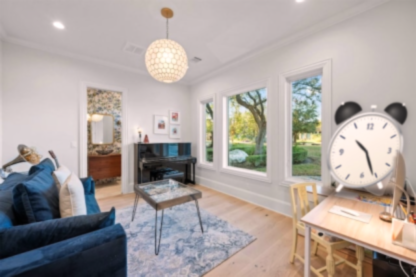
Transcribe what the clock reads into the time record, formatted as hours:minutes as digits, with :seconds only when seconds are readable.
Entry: 10:26
